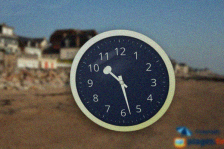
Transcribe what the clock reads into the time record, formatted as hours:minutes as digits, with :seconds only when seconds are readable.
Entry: 10:28
